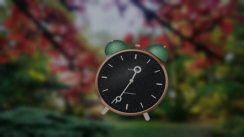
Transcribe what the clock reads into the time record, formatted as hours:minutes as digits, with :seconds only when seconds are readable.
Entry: 12:34
